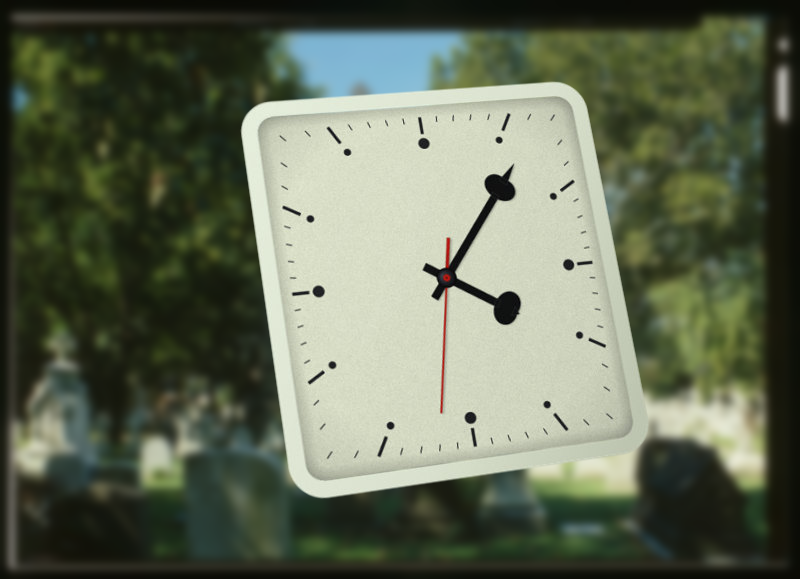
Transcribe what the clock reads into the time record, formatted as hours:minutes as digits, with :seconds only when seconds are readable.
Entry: 4:06:32
